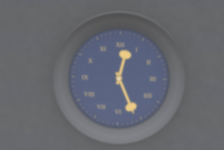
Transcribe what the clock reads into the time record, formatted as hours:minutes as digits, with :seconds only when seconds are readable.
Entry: 12:26
